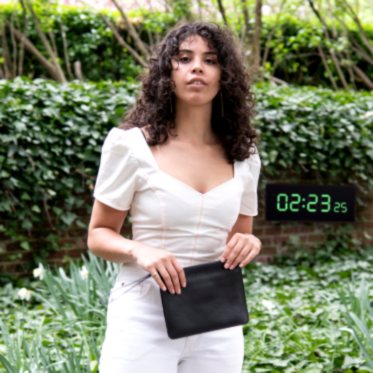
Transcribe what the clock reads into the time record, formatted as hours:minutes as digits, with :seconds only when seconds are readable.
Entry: 2:23
